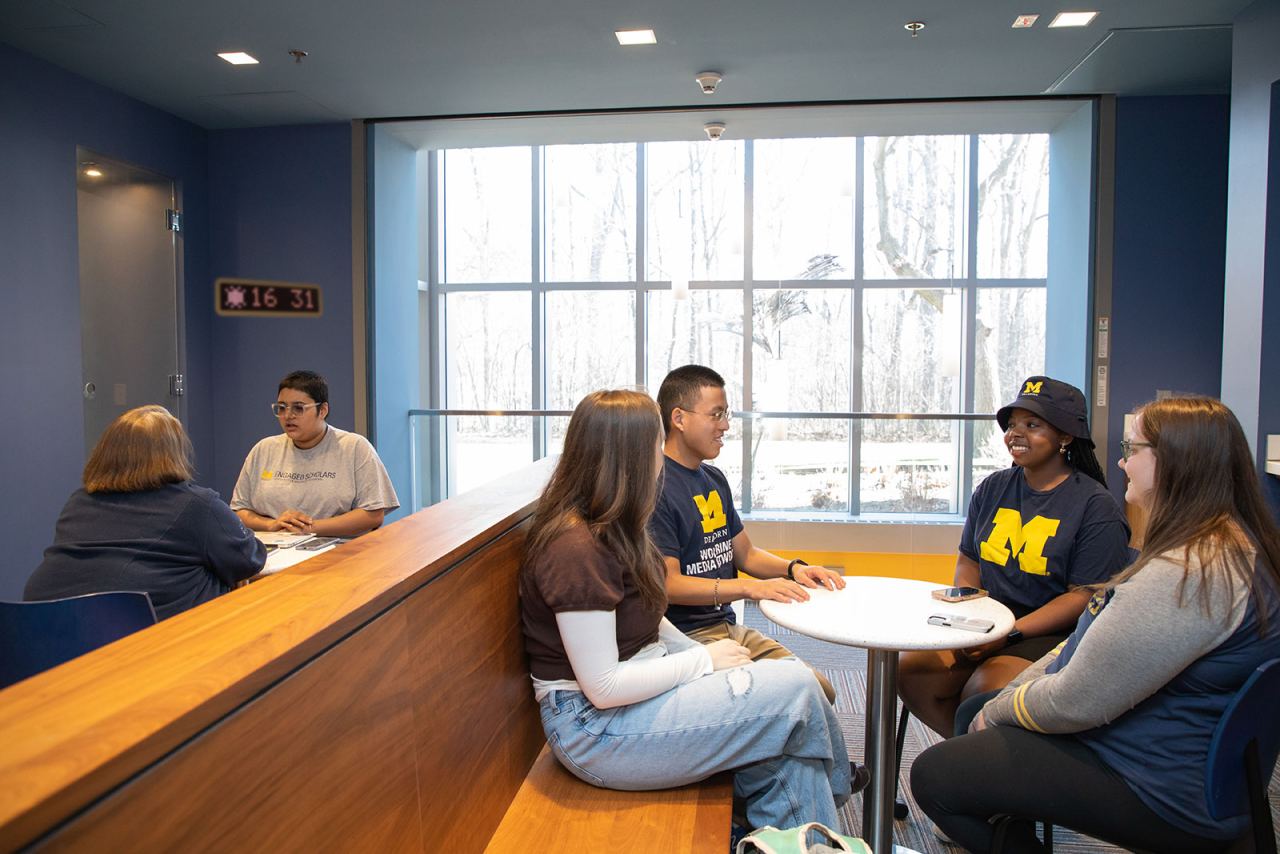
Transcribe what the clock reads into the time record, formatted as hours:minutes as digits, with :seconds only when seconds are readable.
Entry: 16:31
